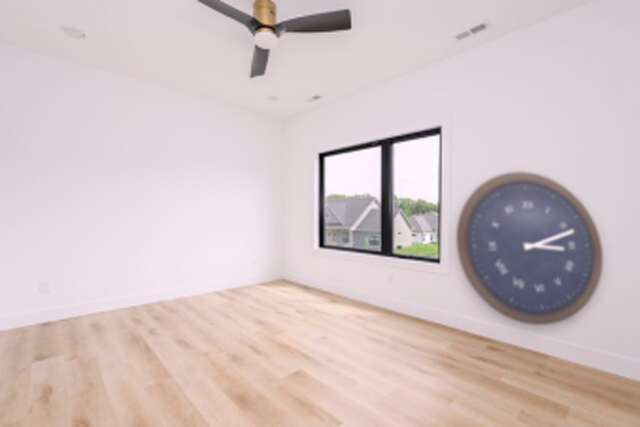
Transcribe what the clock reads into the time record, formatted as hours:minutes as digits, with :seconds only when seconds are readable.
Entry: 3:12
